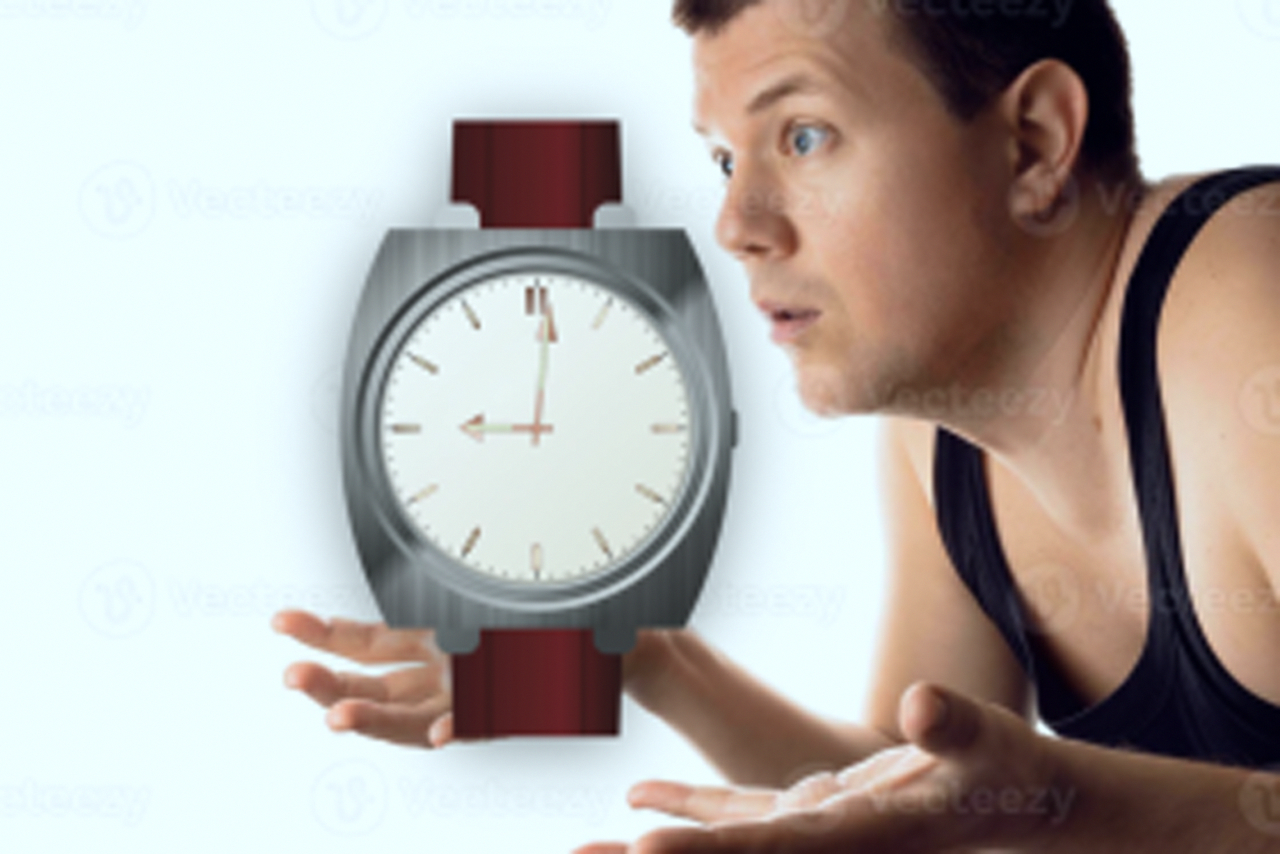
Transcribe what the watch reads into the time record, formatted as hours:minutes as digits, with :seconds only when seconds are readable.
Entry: 9:01
